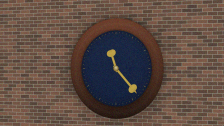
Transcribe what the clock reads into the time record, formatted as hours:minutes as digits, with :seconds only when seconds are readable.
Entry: 11:23
